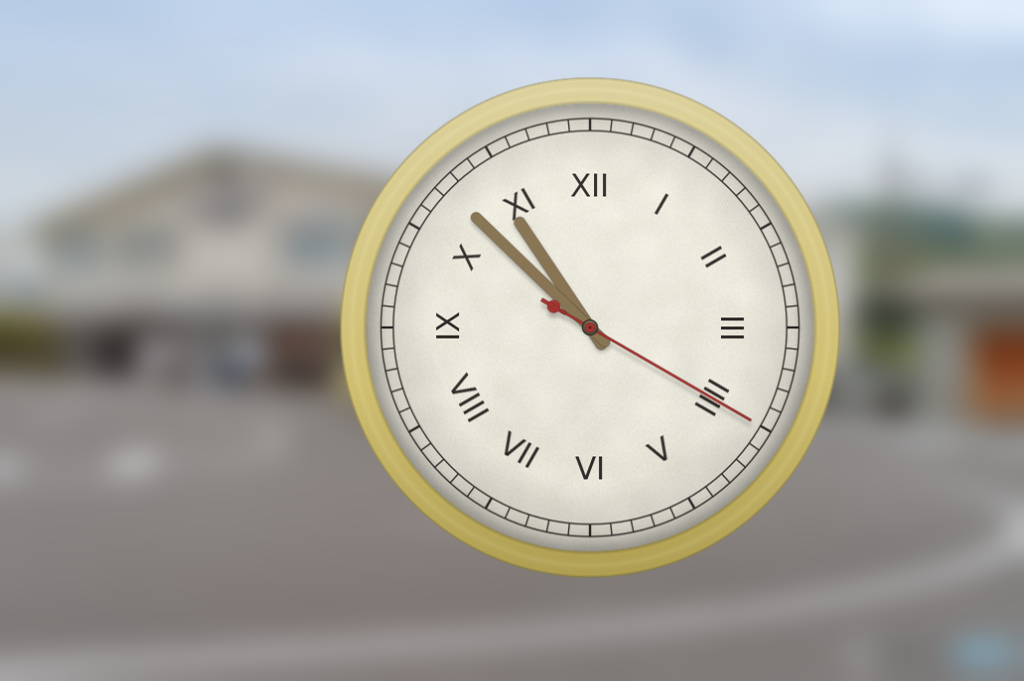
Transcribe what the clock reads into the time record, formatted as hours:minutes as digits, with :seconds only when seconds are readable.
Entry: 10:52:20
